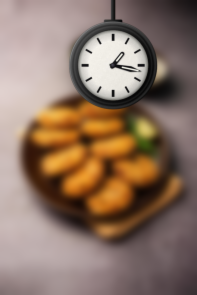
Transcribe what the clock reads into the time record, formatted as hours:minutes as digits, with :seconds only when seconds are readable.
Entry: 1:17
